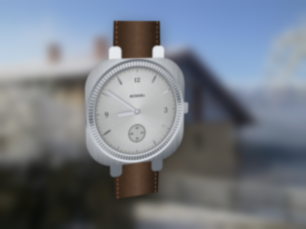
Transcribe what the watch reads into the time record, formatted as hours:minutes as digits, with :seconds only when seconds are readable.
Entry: 8:51
